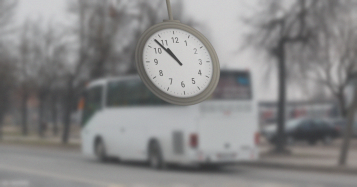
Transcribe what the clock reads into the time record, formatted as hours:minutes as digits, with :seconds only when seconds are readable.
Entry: 10:53
